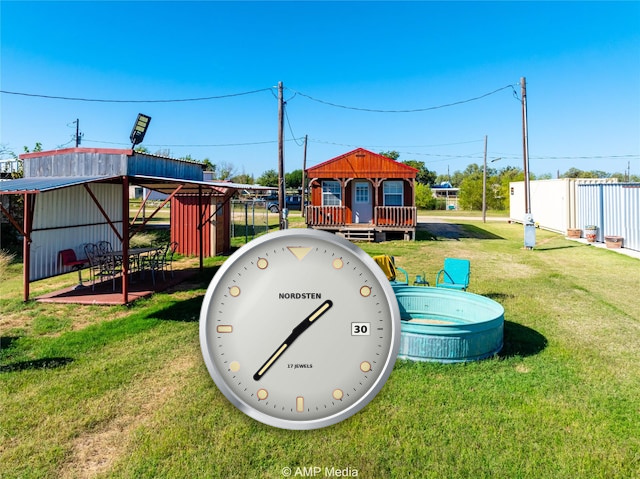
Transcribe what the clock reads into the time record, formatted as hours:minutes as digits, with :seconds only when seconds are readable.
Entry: 1:37
